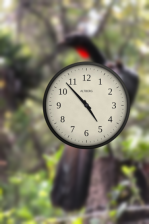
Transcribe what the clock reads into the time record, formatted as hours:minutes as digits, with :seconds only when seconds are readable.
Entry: 4:53
